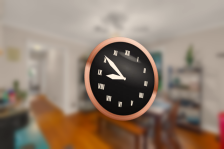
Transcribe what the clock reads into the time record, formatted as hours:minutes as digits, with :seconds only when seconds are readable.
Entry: 8:51
